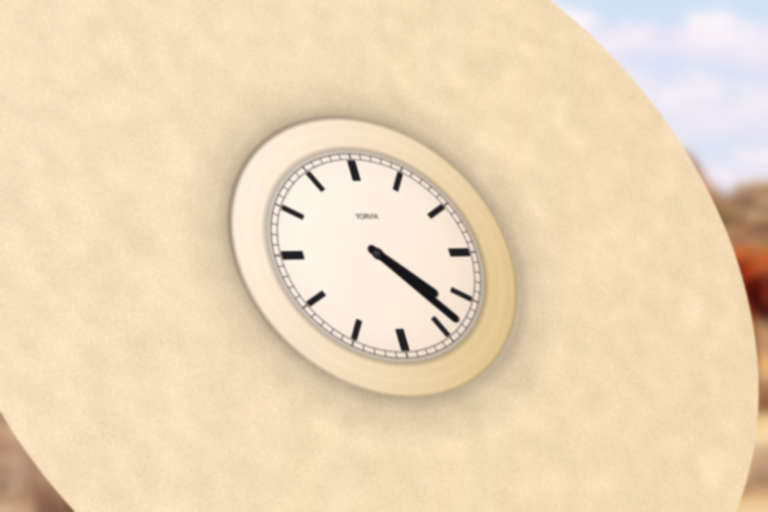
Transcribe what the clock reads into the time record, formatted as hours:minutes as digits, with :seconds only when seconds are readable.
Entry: 4:23
